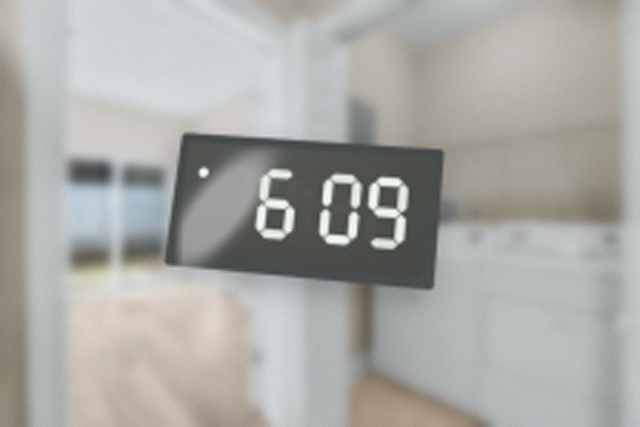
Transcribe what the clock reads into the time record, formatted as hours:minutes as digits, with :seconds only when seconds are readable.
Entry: 6:09
